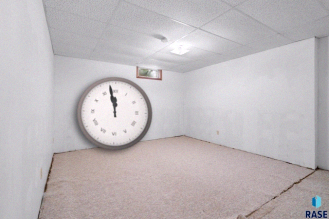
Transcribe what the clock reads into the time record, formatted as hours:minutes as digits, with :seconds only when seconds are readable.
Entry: 11:58
